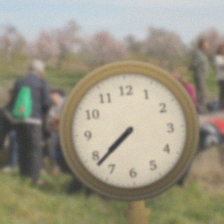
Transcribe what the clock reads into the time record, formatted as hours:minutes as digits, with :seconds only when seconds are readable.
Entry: 7:38
